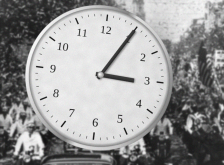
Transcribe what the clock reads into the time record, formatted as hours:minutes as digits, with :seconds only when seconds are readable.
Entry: 3:05
